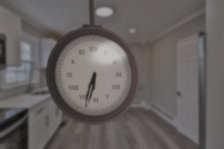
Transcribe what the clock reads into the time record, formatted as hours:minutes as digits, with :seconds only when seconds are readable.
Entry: 6:33
